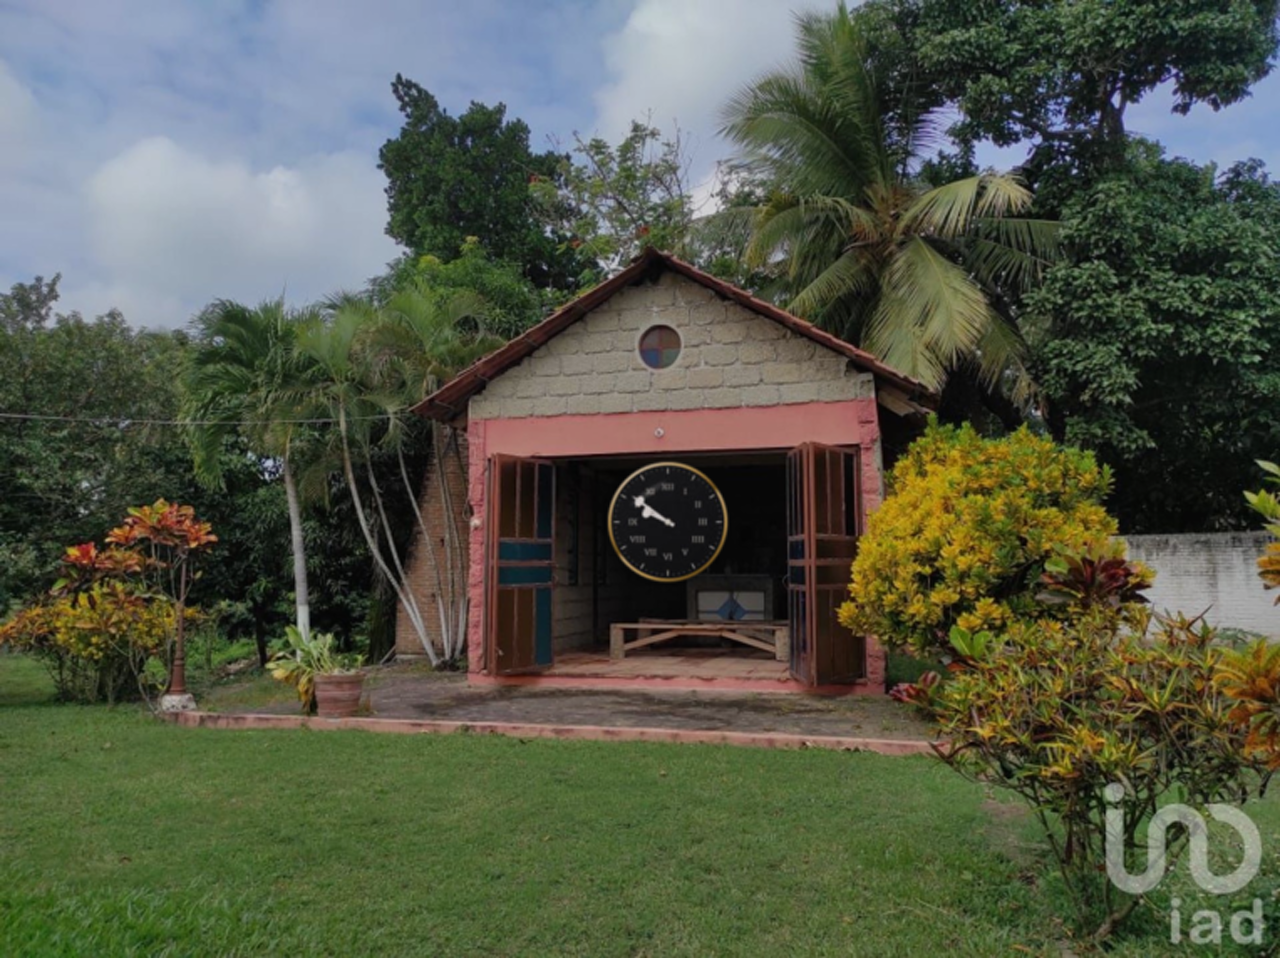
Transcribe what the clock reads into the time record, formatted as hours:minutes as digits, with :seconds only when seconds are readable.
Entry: 9:51
